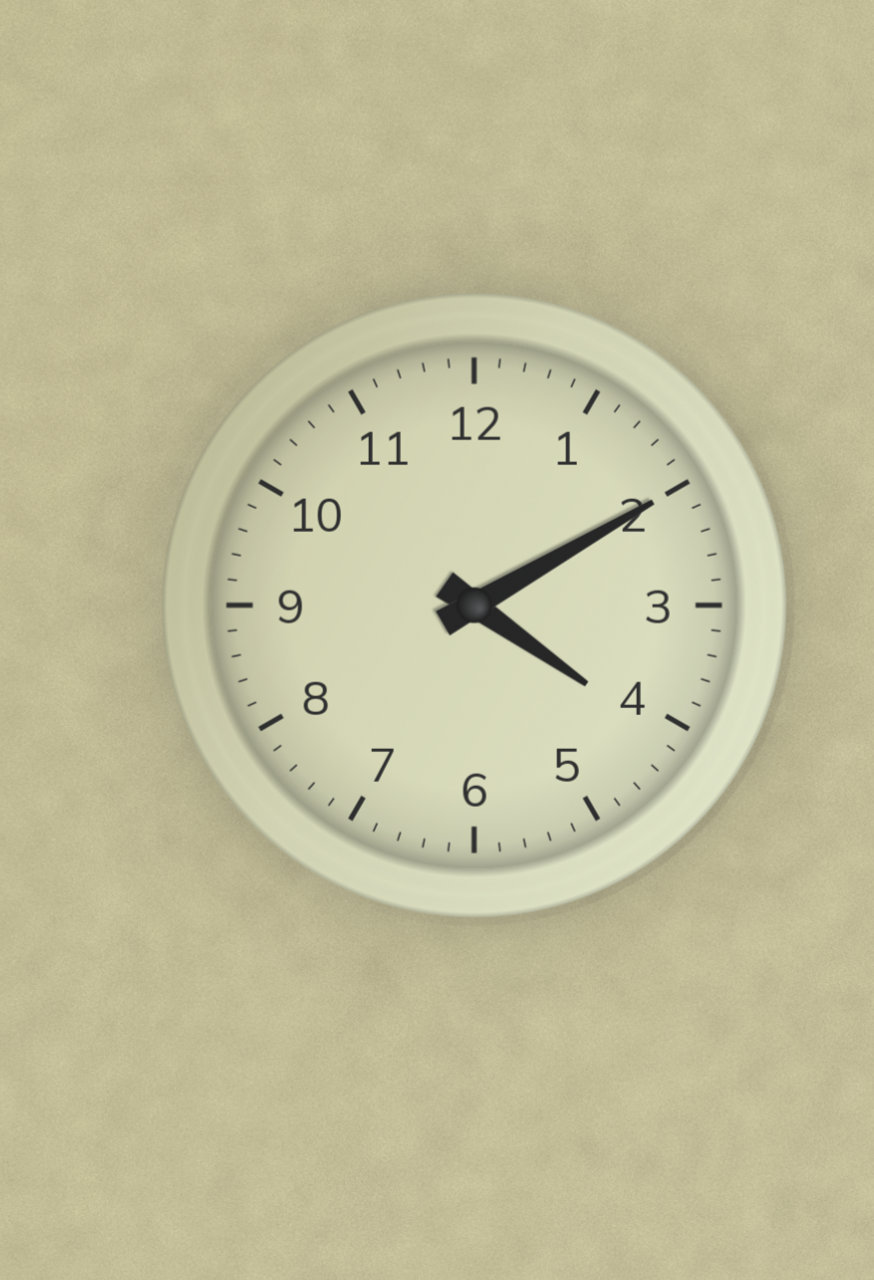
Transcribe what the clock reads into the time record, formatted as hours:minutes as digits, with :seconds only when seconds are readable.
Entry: 4:10
